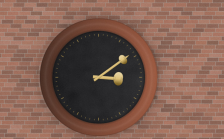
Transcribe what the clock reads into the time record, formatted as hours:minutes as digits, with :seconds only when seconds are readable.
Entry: 3:09
